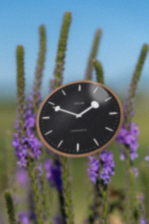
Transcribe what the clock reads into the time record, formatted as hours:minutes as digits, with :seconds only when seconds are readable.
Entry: 1:49
